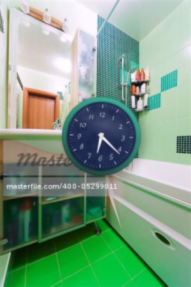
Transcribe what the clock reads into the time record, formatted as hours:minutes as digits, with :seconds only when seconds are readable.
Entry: 6:22
